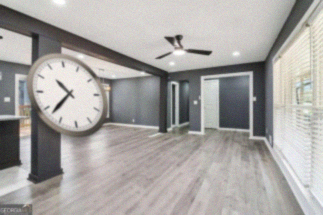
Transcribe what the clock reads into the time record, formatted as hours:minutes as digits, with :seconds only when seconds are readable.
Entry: 10:38
